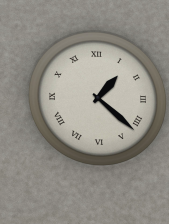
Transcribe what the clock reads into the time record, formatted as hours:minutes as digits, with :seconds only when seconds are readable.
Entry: 1:22
